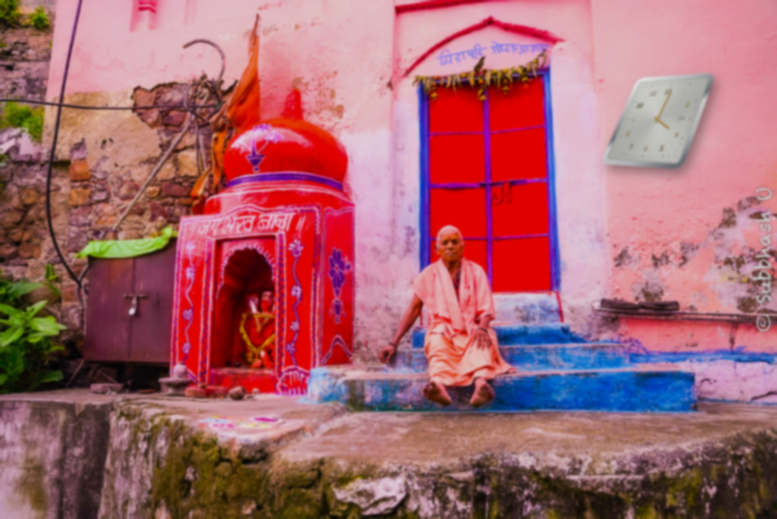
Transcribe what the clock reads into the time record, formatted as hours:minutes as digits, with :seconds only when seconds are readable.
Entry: 4:01
